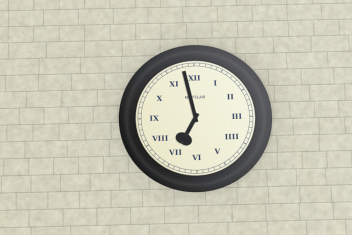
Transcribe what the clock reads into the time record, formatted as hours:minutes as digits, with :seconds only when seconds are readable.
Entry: 6:58
